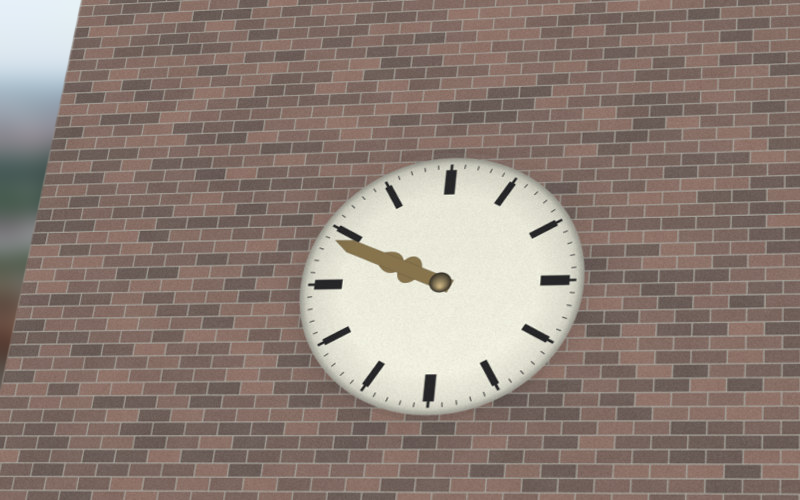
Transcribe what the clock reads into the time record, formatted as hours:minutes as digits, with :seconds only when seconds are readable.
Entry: 9:49
